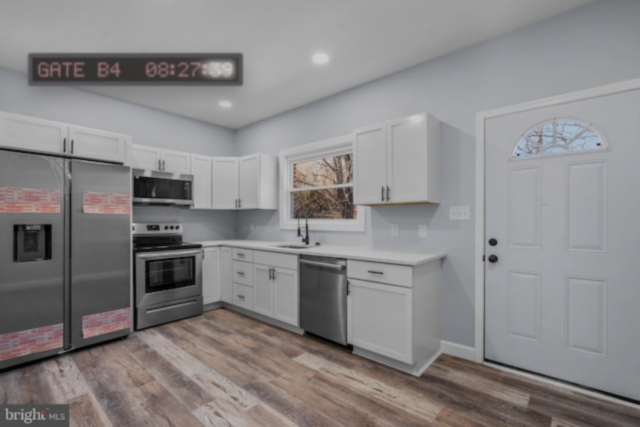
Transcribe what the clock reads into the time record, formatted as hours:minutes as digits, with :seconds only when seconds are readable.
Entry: 8:27:39
